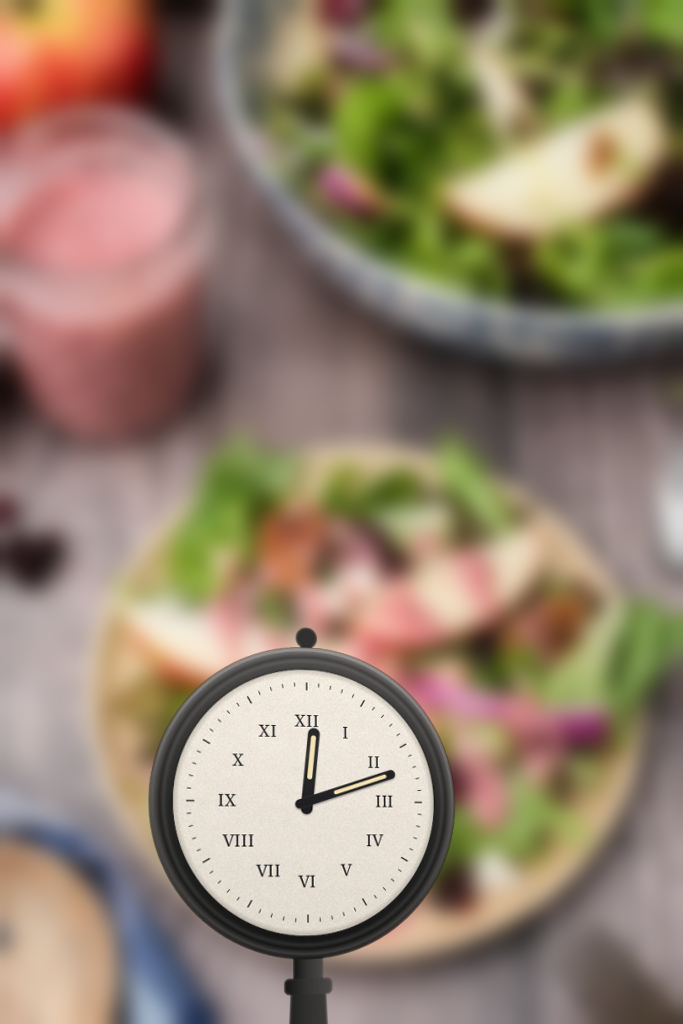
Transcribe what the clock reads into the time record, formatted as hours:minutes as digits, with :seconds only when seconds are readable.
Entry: 12:12
